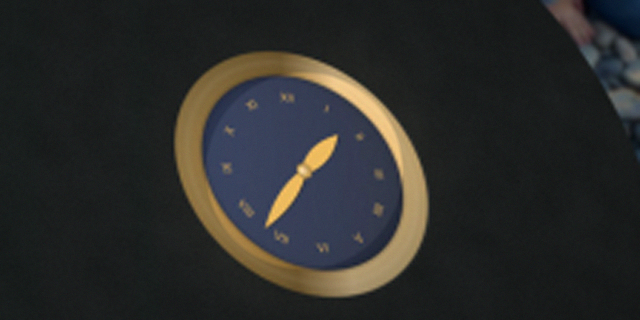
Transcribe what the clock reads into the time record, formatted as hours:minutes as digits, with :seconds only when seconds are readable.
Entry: 1:37
